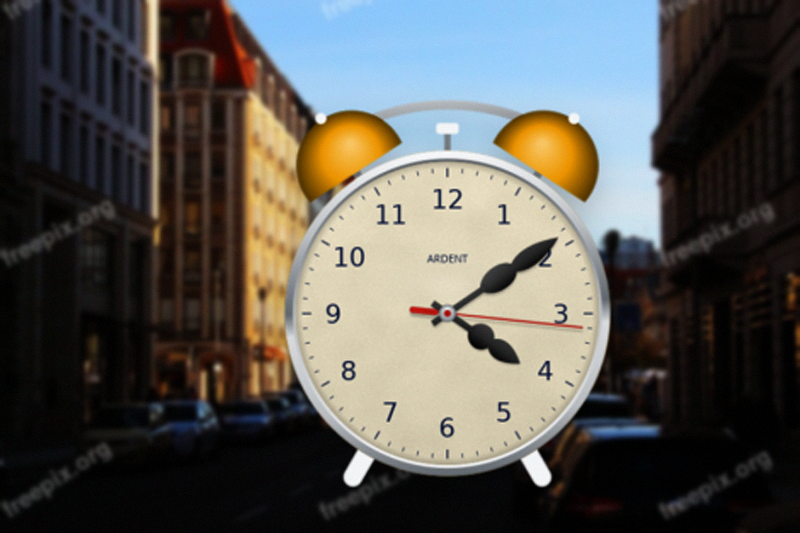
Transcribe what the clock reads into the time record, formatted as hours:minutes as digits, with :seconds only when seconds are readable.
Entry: 4:09:16
